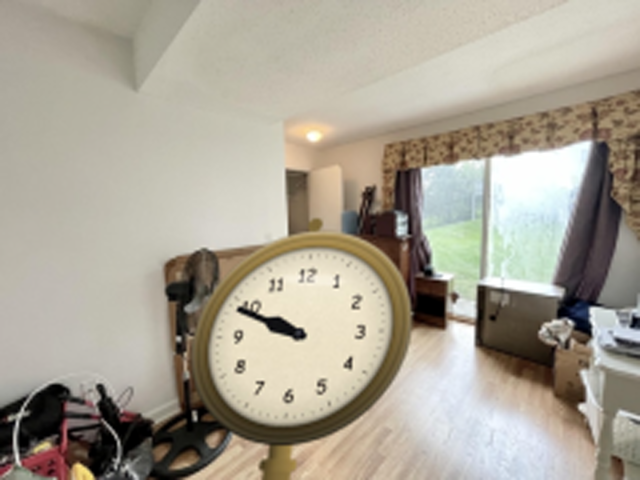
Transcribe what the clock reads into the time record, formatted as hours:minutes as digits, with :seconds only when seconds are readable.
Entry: 9:49
